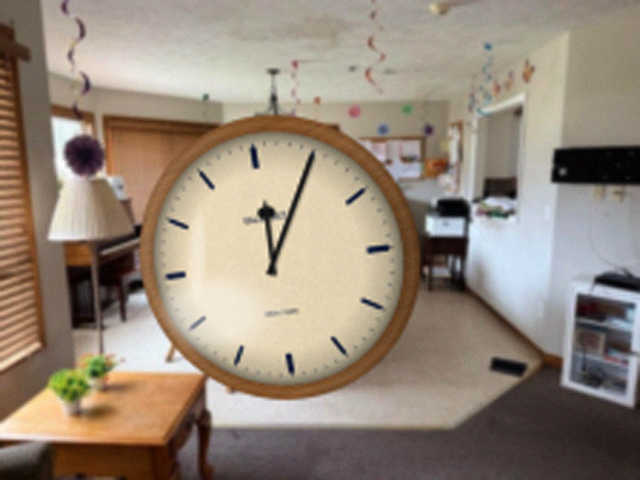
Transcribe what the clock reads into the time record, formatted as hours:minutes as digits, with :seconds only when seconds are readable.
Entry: 12:05
